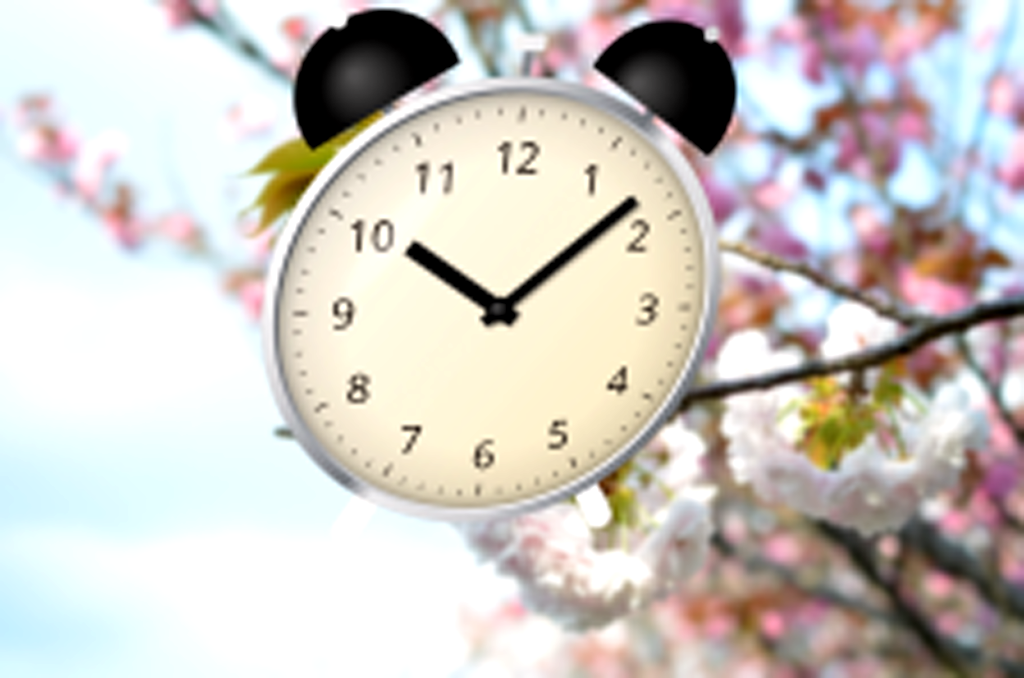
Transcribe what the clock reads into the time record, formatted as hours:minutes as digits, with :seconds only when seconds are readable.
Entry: 10:08
